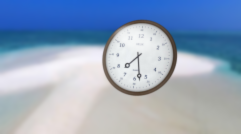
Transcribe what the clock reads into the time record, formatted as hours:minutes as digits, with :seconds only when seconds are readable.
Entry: 7:28
